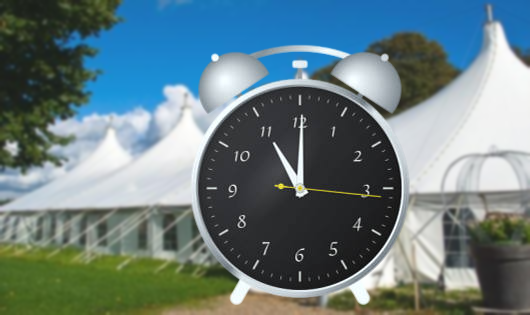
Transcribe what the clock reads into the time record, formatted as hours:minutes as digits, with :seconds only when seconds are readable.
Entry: 11:00:16
